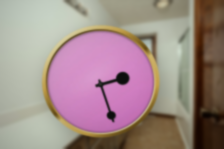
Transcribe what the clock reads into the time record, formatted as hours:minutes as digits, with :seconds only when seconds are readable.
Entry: 2:27
